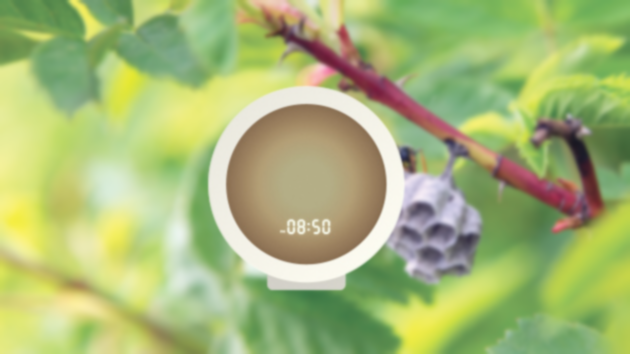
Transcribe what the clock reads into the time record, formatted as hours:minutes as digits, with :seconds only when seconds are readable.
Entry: 8:50
